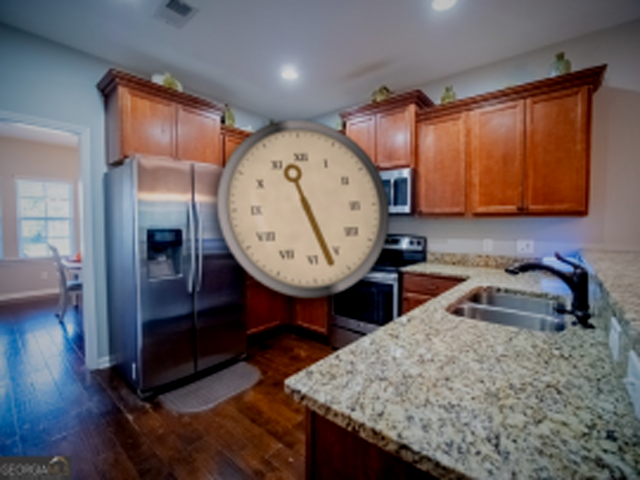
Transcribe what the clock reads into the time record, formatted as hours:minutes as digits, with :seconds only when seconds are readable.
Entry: 11:27
